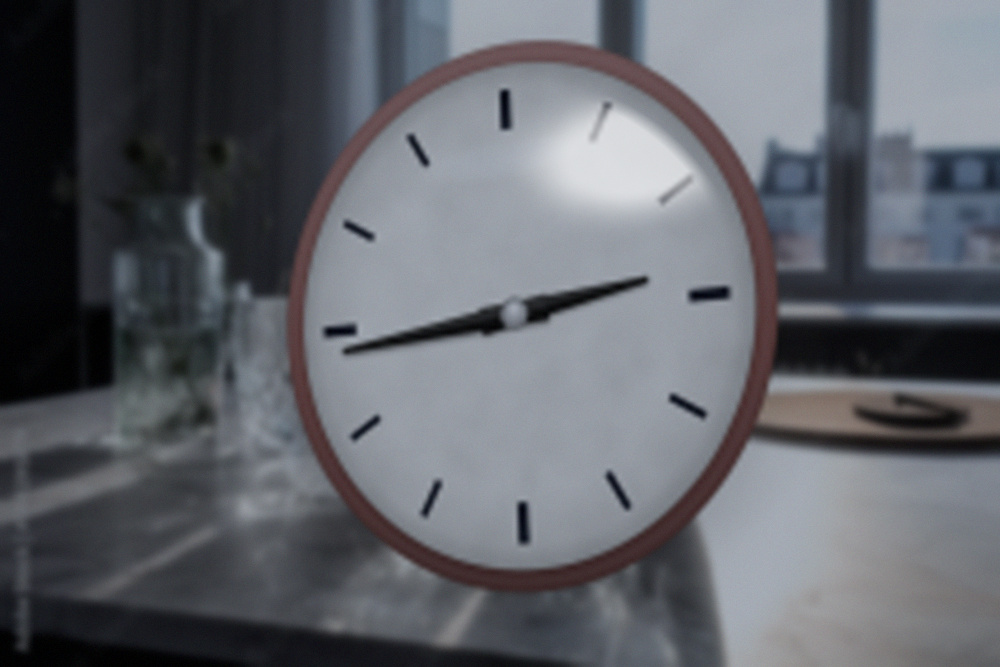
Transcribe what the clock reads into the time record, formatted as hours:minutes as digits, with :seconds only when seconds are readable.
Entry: 2:44
